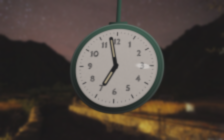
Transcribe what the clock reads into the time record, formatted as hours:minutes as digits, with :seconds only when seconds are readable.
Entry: 6:58
